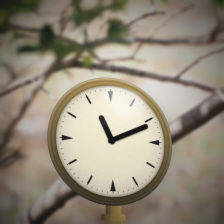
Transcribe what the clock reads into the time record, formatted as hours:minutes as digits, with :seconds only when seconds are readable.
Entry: 11:11
